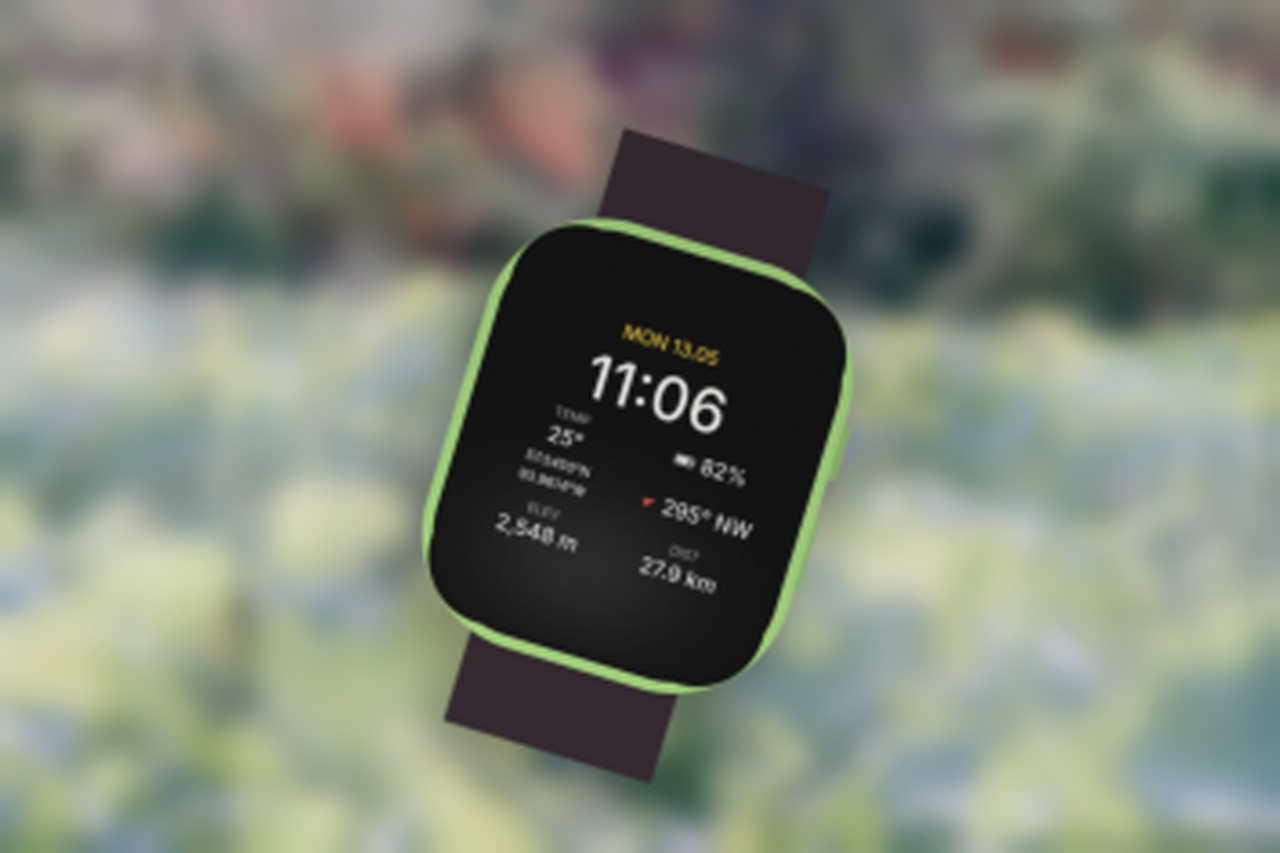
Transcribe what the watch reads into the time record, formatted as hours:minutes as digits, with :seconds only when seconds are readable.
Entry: 11:06
